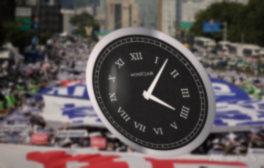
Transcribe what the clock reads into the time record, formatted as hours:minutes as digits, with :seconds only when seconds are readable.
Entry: 4:07
